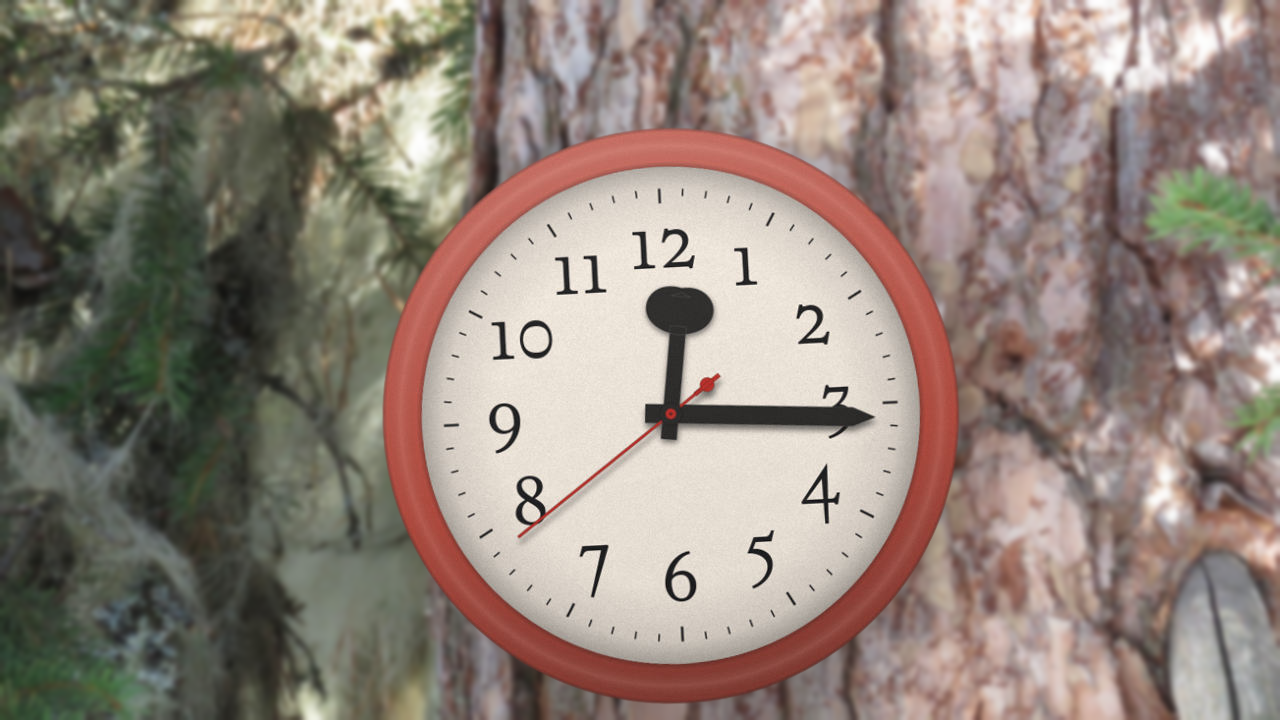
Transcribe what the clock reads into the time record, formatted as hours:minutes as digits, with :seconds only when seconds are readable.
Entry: 12:15:39
